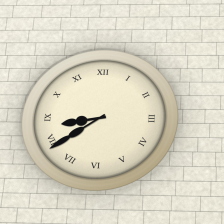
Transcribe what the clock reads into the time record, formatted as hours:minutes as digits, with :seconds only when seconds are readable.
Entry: 8:39
